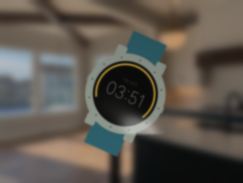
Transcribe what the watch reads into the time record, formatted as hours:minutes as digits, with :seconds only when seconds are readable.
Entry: 3:51
